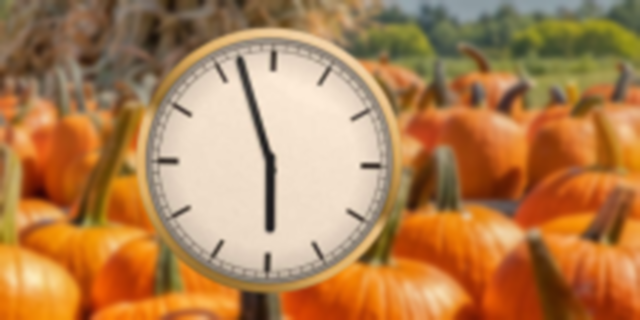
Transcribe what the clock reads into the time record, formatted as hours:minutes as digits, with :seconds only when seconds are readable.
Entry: 5:57
